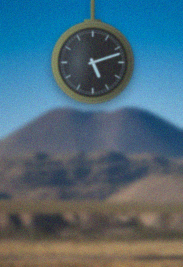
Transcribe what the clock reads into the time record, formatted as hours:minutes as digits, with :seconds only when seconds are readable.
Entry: 5:12
